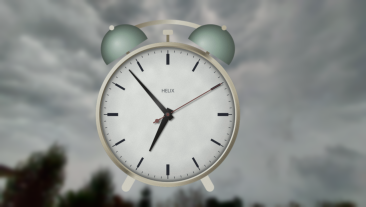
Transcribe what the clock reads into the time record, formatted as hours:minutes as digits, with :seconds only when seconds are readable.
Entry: 6:53:10
